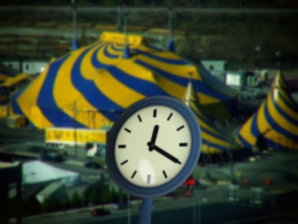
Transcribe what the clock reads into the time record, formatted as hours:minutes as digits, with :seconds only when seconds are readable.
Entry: 12:20
